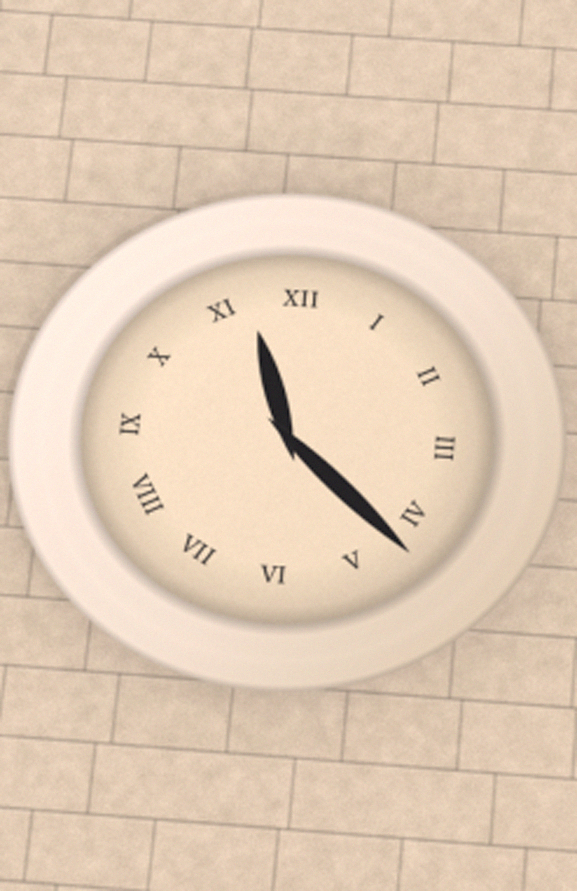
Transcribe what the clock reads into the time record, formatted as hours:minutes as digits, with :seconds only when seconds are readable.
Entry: 11:22
